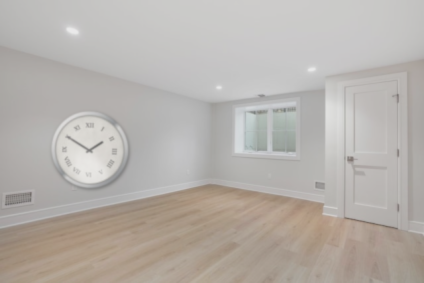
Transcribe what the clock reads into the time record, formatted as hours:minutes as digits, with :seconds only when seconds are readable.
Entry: 1:50
